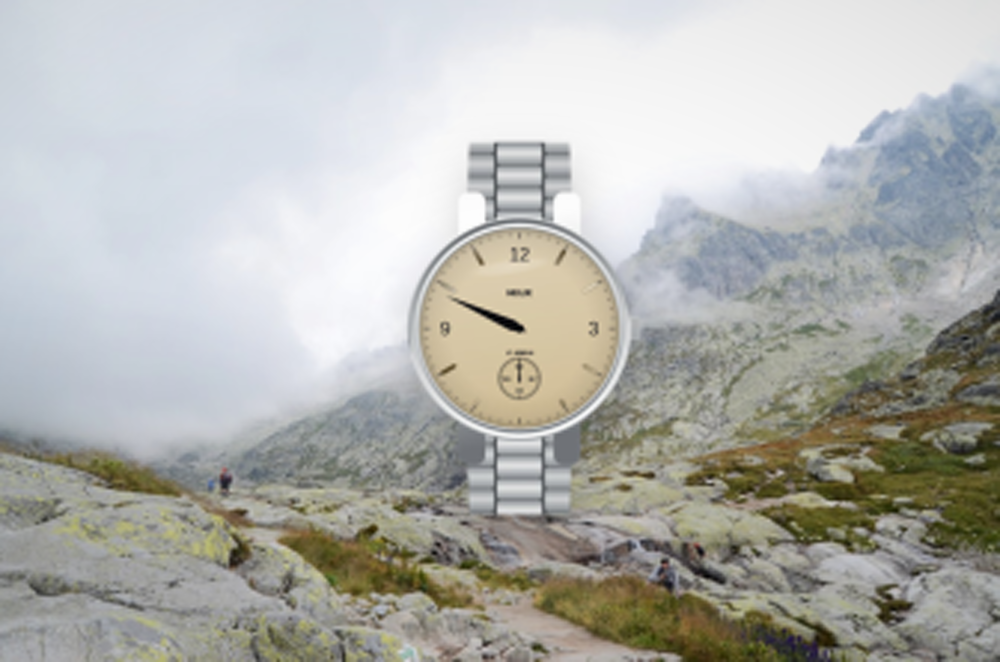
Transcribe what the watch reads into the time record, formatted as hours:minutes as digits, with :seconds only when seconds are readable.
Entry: 9:49
